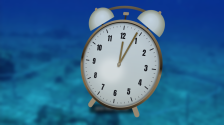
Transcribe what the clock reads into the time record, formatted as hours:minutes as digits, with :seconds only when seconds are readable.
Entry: 12:04
